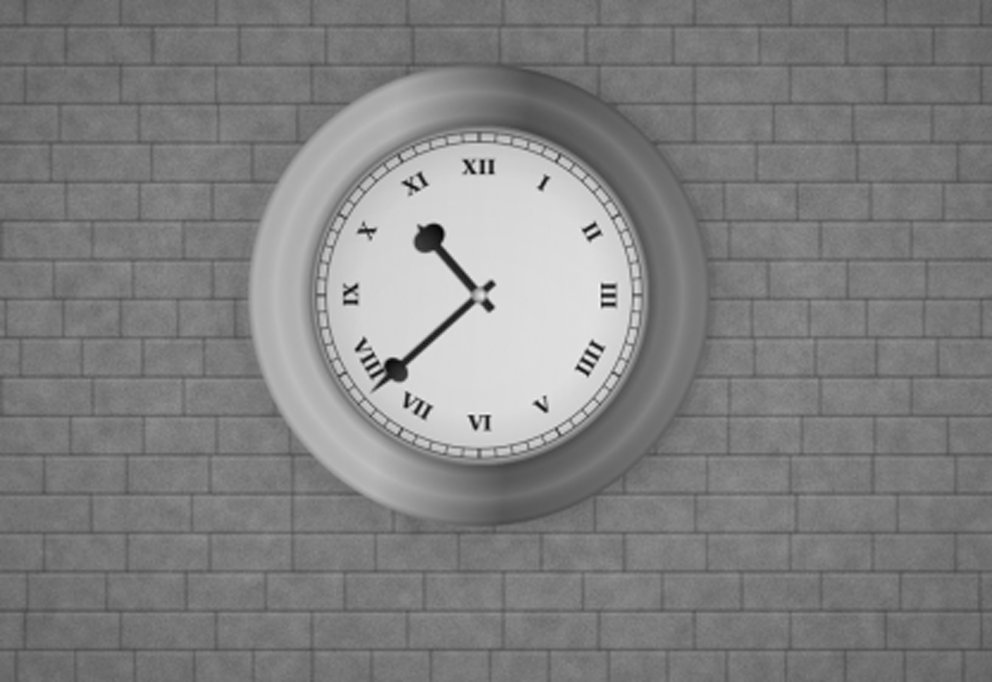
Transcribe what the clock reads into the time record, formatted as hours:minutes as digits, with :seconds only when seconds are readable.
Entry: 10:38
